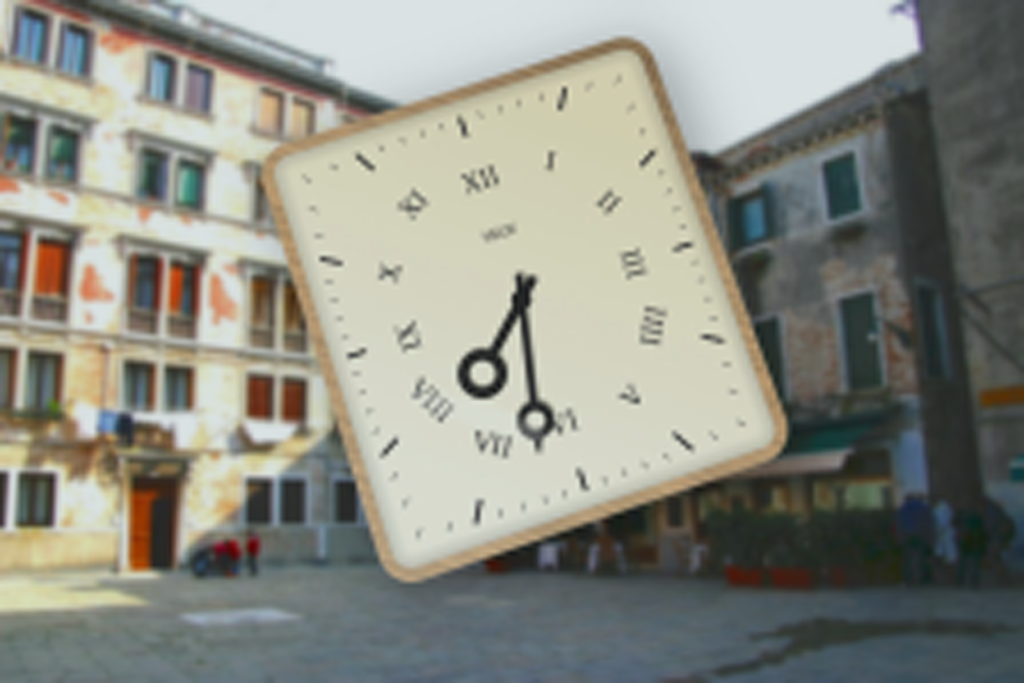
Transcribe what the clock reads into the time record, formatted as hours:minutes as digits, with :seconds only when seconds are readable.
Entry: 7:32
